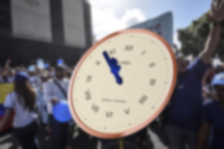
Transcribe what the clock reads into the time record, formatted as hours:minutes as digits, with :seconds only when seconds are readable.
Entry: 10:53
